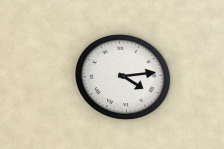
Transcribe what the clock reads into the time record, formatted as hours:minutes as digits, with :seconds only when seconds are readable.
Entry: 4:14
